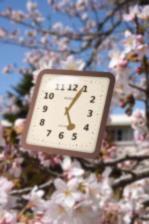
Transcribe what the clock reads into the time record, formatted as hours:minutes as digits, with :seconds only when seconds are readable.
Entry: 5:04
